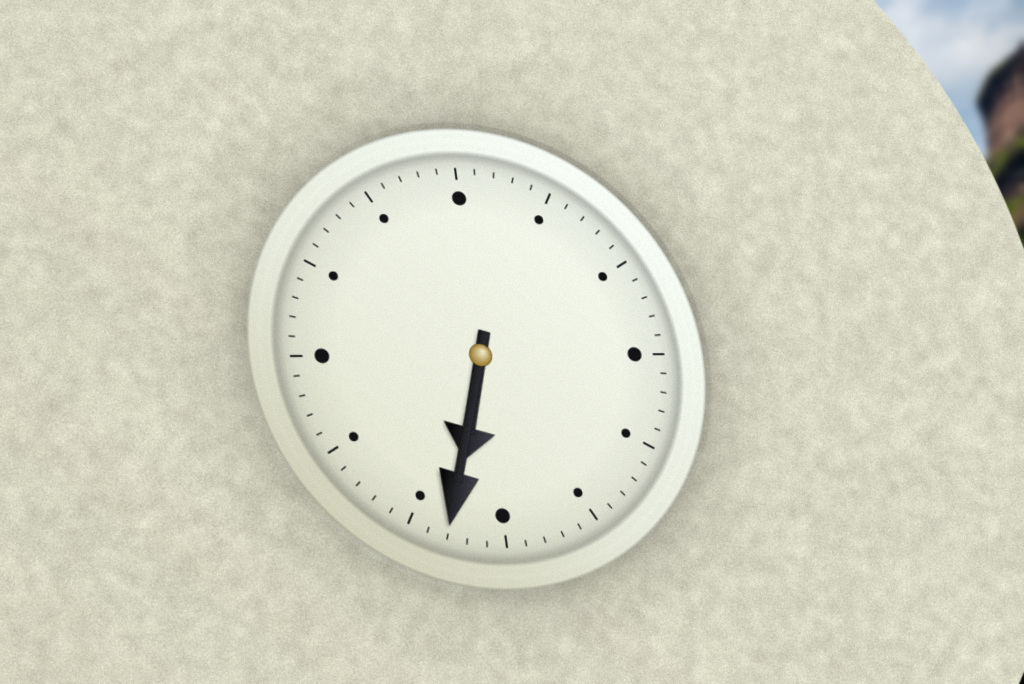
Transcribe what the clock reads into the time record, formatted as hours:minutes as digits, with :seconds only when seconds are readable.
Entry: 6:33
